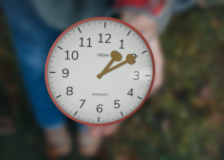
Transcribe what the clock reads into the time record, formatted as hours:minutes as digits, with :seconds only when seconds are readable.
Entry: 1:10
